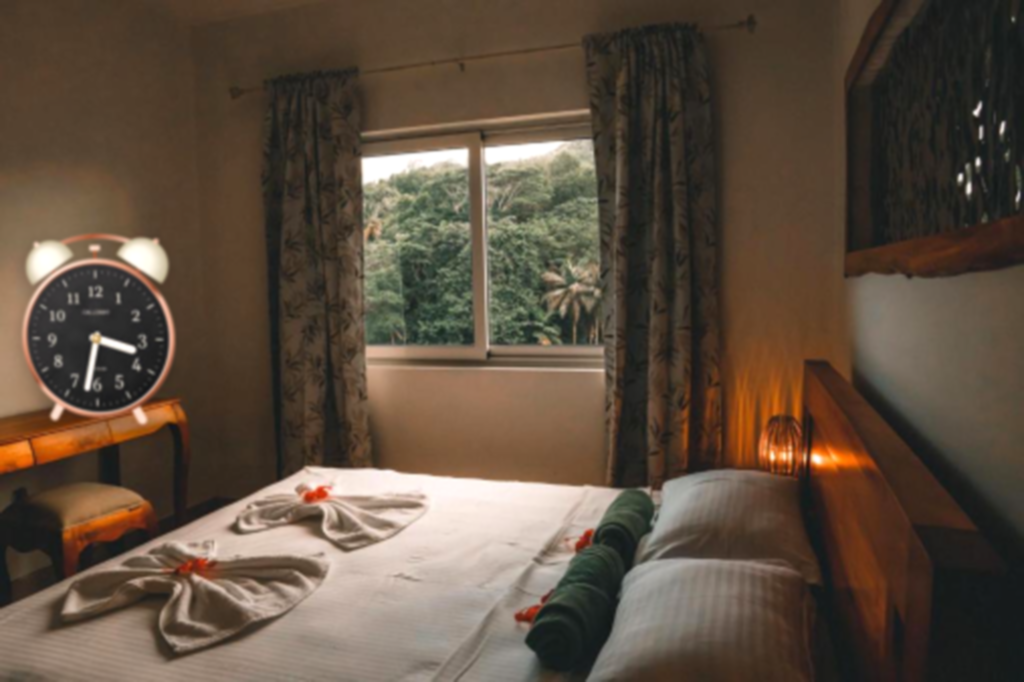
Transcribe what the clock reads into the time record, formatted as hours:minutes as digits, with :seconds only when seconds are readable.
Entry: 3:32
